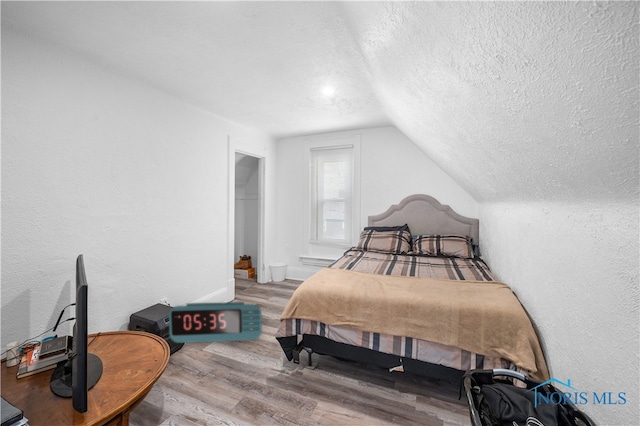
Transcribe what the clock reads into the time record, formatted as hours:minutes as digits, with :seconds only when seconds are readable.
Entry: 5:35
